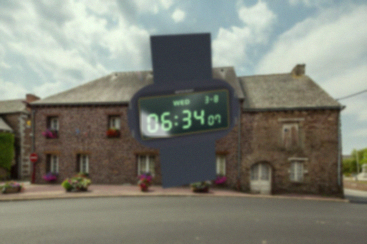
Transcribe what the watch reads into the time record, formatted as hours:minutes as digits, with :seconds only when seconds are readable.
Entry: 6:34
